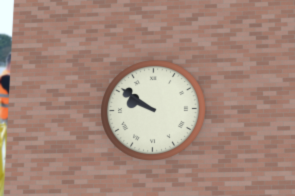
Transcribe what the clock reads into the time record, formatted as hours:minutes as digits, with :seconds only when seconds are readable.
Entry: 9:51
